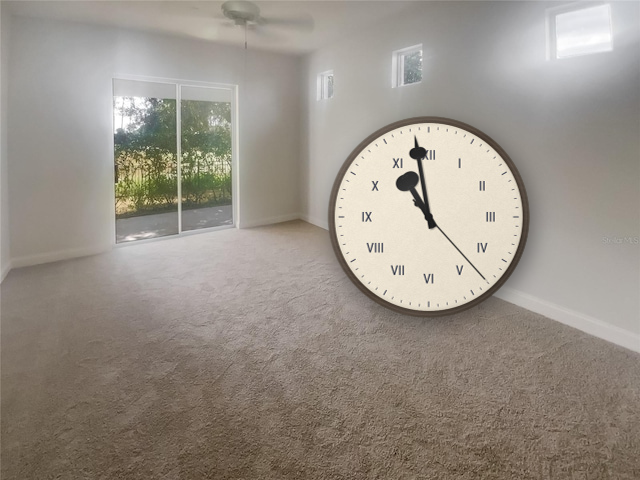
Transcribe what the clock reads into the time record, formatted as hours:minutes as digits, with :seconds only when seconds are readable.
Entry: 10:58:23
